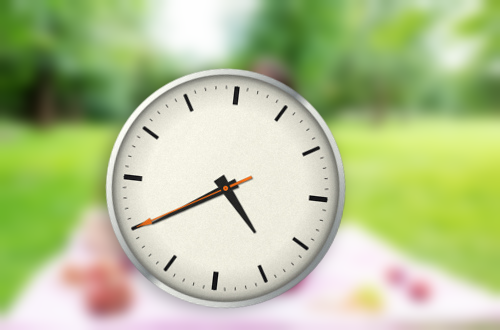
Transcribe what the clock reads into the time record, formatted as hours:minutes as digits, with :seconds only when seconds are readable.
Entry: 4:39:40
